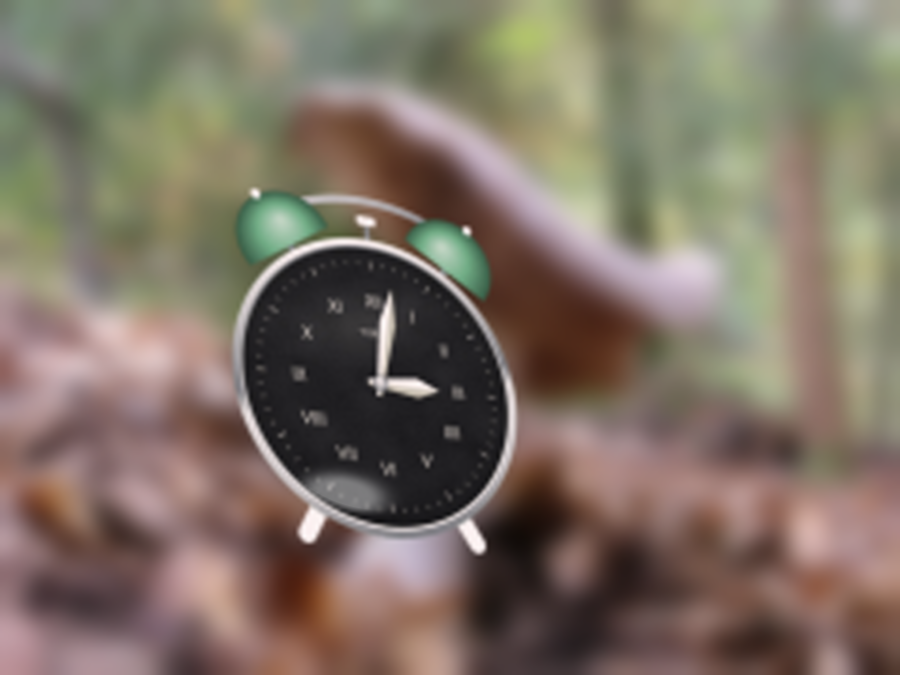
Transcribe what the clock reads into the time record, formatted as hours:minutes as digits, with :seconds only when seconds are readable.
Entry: 3:02
